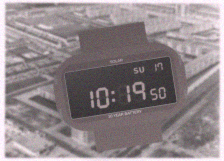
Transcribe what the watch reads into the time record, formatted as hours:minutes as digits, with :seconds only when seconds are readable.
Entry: 10:19:50
